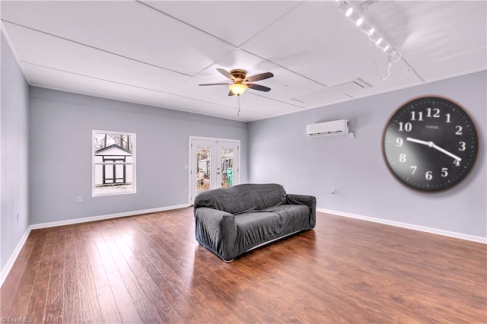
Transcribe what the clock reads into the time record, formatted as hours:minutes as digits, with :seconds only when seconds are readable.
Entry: 9:19
